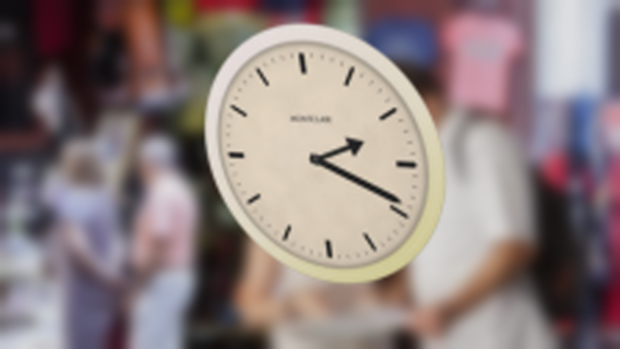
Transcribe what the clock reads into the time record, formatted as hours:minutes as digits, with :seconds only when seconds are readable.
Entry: 2:19
